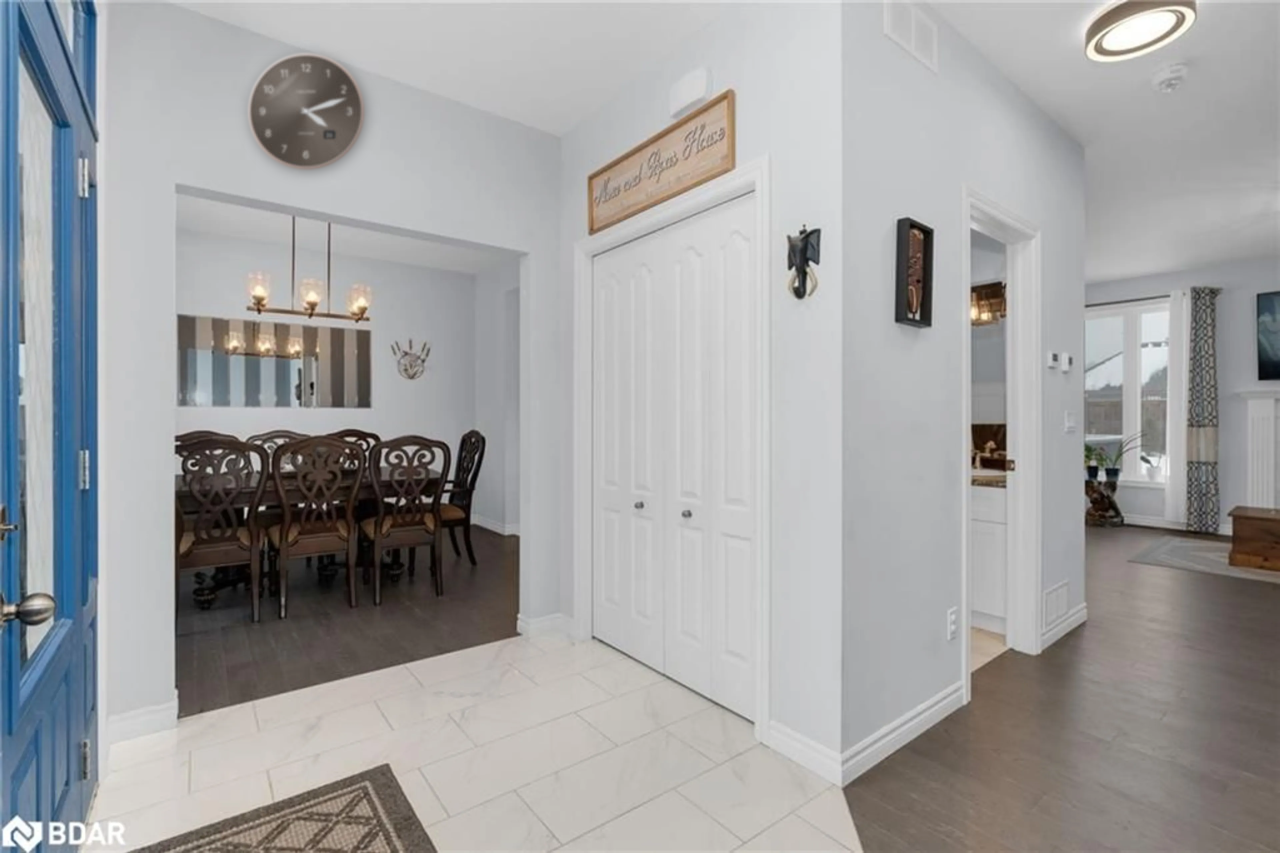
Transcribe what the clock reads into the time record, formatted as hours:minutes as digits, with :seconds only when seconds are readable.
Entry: 4:12
